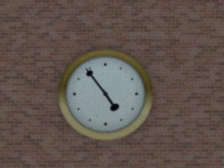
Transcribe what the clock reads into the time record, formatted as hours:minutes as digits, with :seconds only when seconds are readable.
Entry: 4:54
